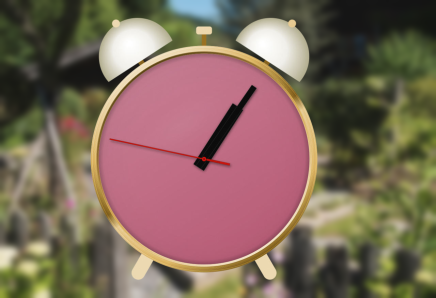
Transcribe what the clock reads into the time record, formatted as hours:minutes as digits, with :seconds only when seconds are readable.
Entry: 1:05:47
